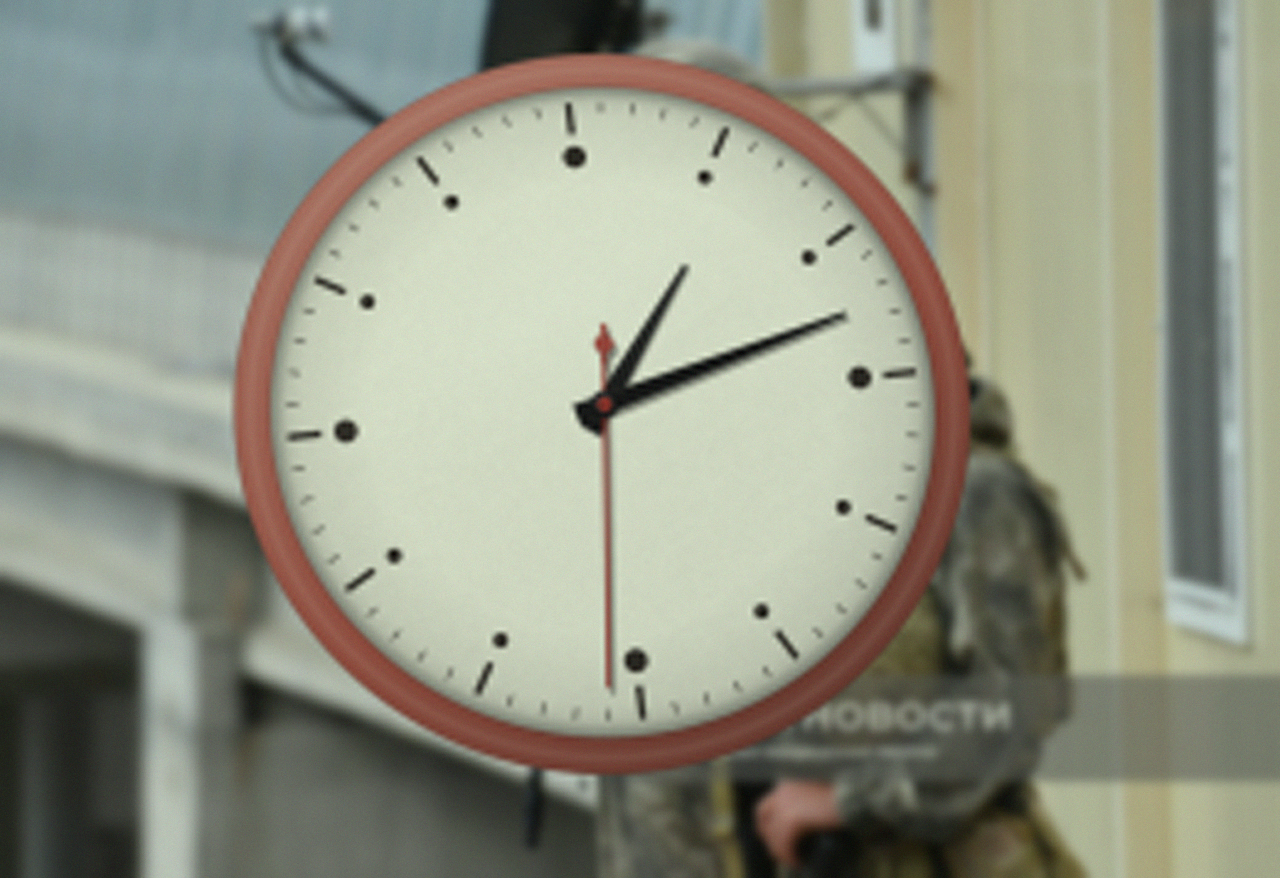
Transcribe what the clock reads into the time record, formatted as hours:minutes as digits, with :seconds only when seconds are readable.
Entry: 1:12:31
